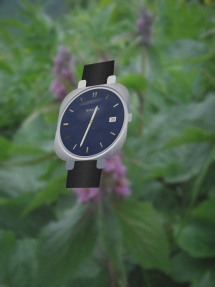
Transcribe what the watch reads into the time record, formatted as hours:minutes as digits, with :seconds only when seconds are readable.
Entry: 12:33
